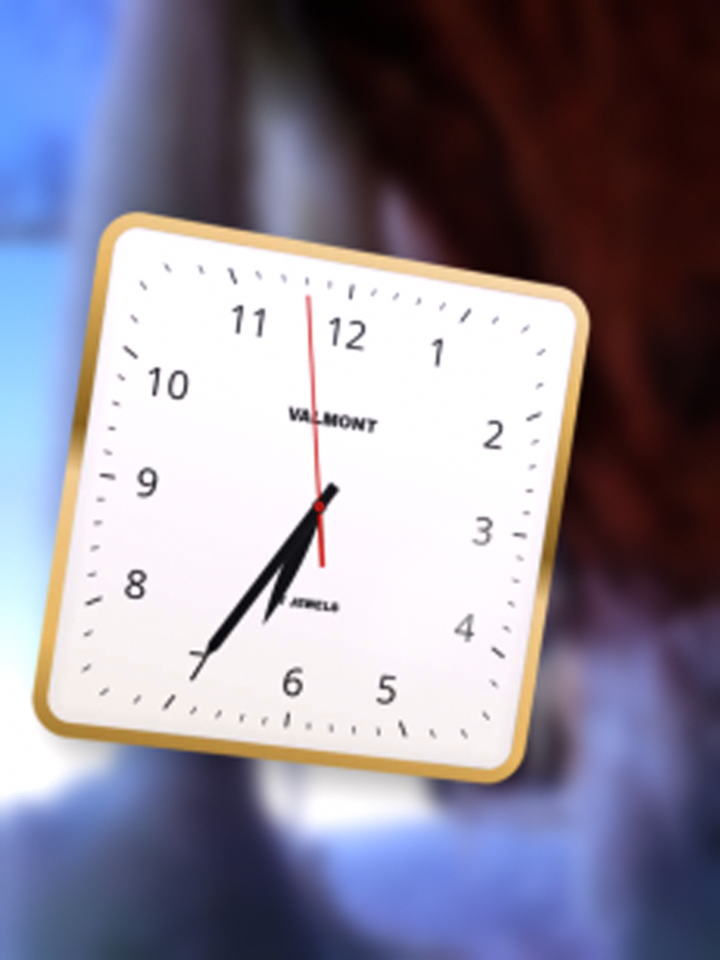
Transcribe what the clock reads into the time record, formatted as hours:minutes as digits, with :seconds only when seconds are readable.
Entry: 6:34:58
